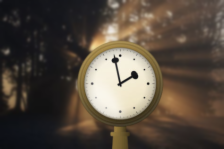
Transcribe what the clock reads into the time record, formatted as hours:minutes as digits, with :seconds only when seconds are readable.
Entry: 1:58
